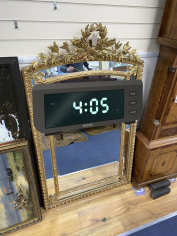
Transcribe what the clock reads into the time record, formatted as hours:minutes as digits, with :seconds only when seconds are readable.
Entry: 4:05
